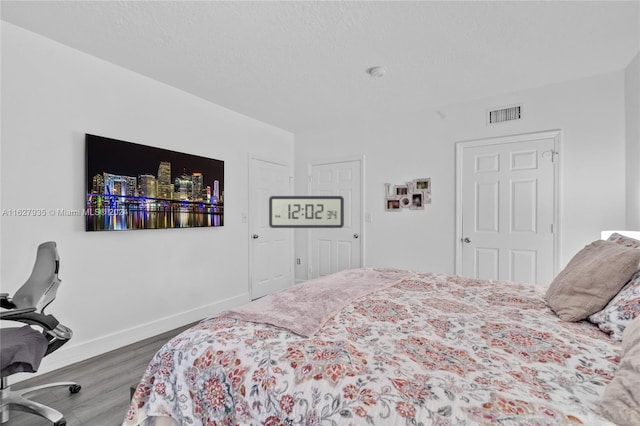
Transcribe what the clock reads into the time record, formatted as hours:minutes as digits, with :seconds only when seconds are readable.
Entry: 12:02
